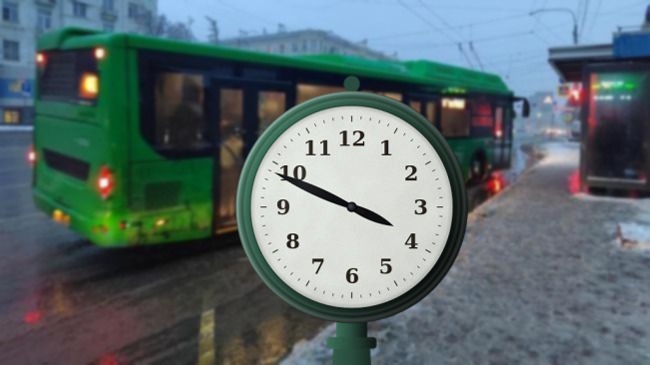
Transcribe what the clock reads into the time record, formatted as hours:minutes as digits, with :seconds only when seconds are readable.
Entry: 3:49
